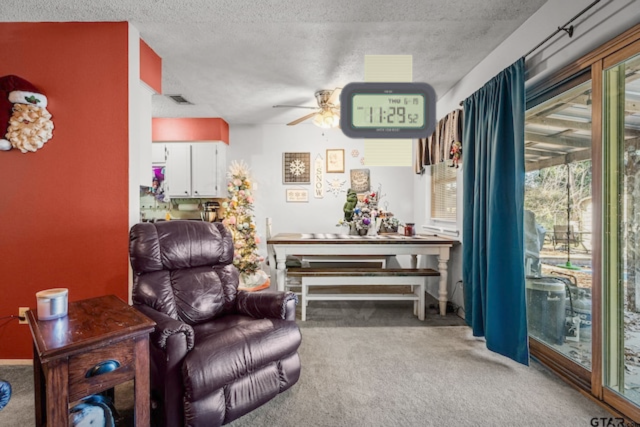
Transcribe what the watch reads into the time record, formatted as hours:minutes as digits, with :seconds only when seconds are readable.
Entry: 11:29
